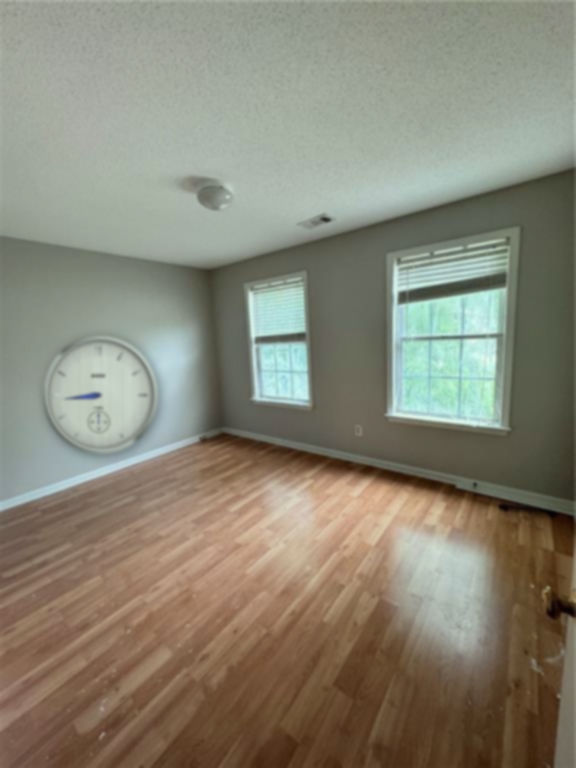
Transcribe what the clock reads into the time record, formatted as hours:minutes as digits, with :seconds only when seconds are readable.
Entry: 8:44
